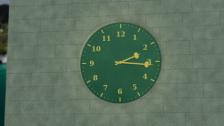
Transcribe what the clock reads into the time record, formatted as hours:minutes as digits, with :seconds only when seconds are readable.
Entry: 2:16
